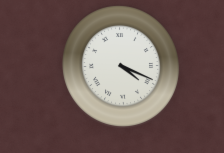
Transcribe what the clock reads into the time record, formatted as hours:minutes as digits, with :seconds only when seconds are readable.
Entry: 4:19
